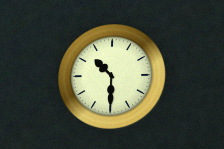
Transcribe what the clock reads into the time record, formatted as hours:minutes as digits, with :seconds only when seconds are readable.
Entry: 10:30
